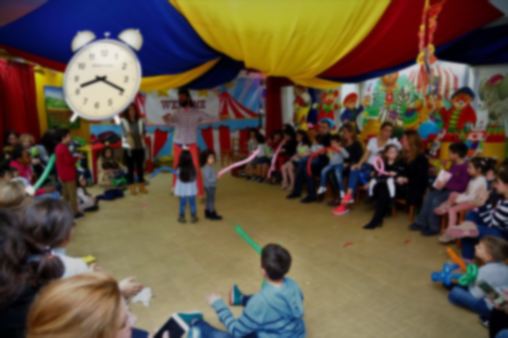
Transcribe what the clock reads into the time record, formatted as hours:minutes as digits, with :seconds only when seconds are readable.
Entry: 8:19
